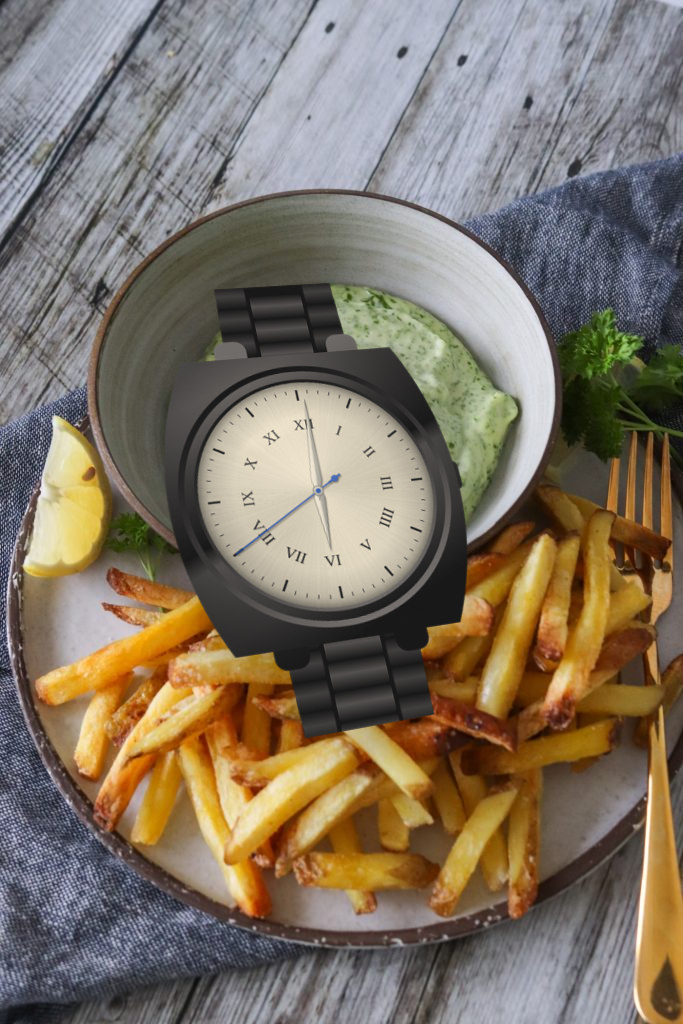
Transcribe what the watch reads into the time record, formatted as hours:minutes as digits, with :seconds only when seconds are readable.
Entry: 6:00:40
